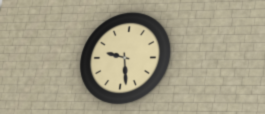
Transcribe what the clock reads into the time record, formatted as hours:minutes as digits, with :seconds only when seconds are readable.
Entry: 9:28
